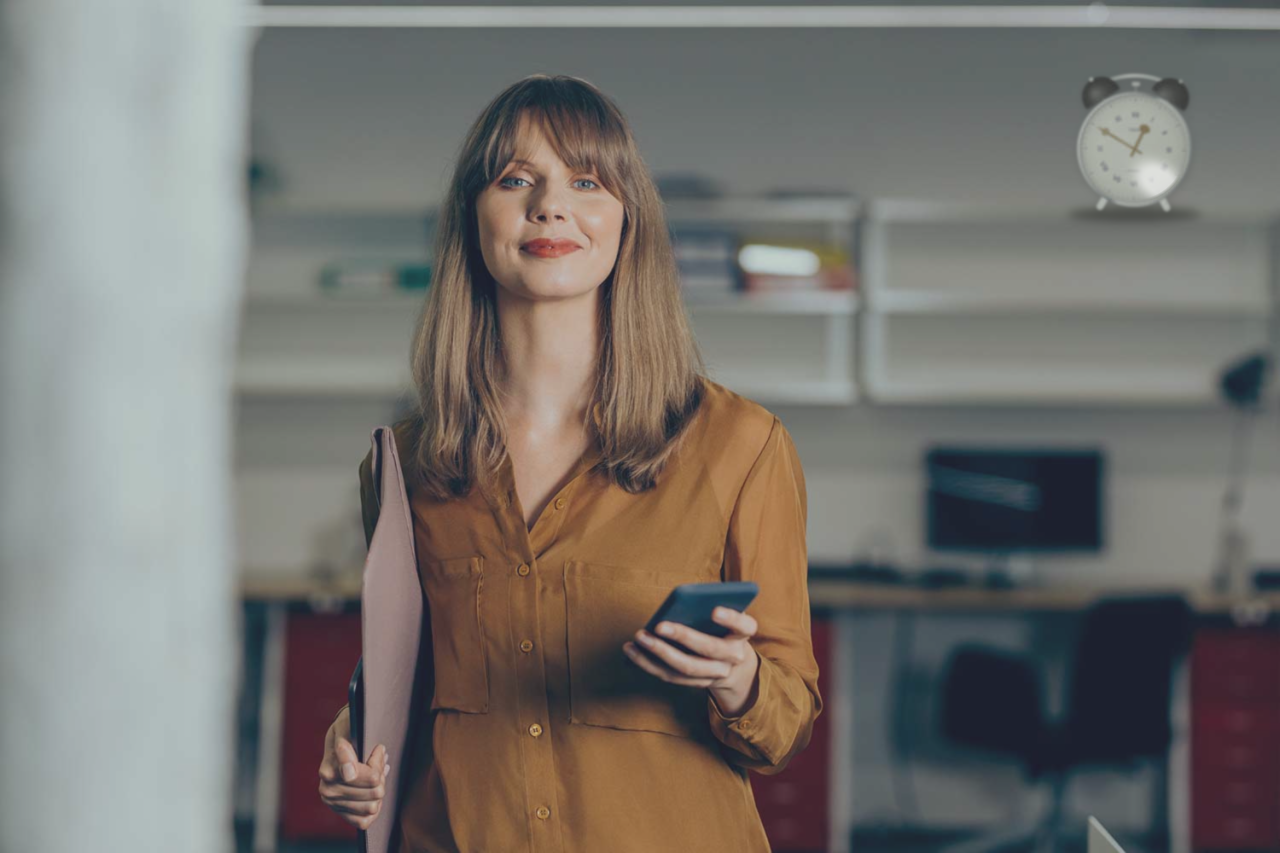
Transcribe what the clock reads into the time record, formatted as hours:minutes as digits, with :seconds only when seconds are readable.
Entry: 12:50
